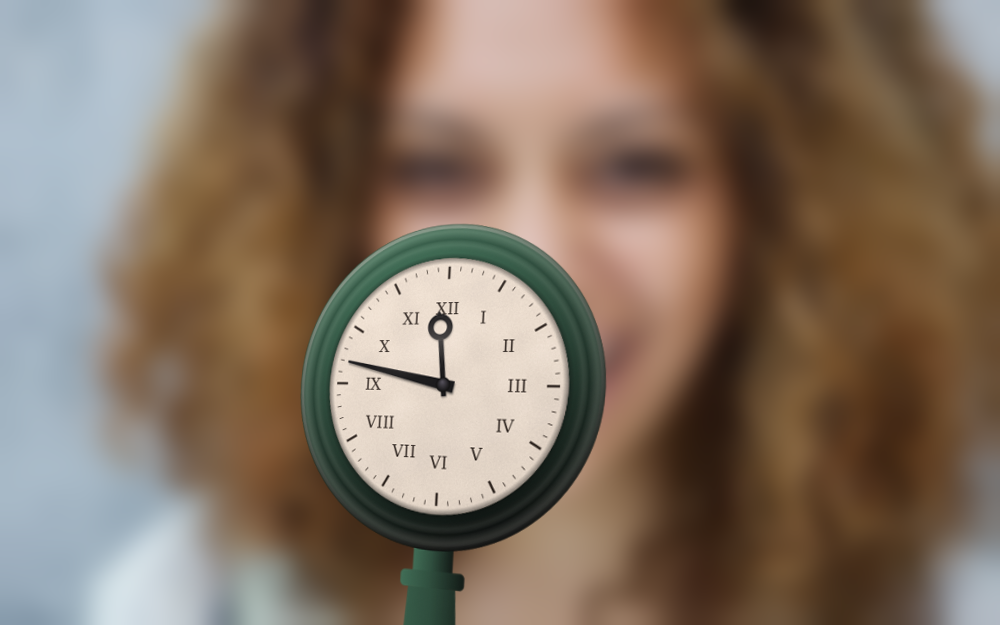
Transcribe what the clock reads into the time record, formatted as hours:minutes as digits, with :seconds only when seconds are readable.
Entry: 11:47
